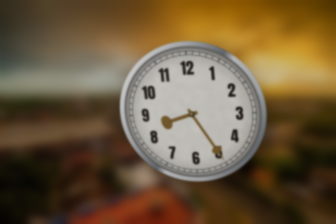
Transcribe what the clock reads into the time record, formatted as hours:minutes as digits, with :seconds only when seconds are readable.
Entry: 8:25
